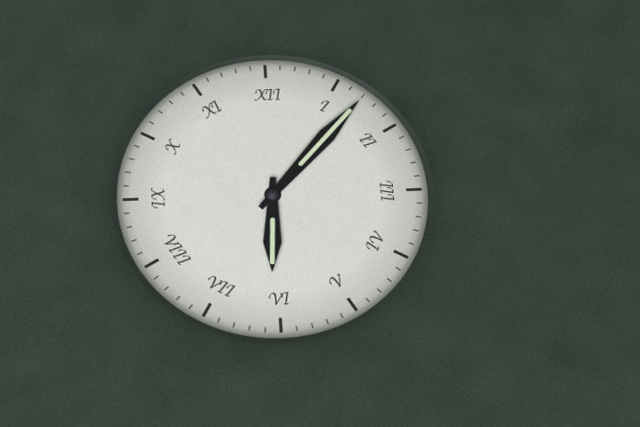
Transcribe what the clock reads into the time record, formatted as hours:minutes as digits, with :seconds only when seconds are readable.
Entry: 6:07
